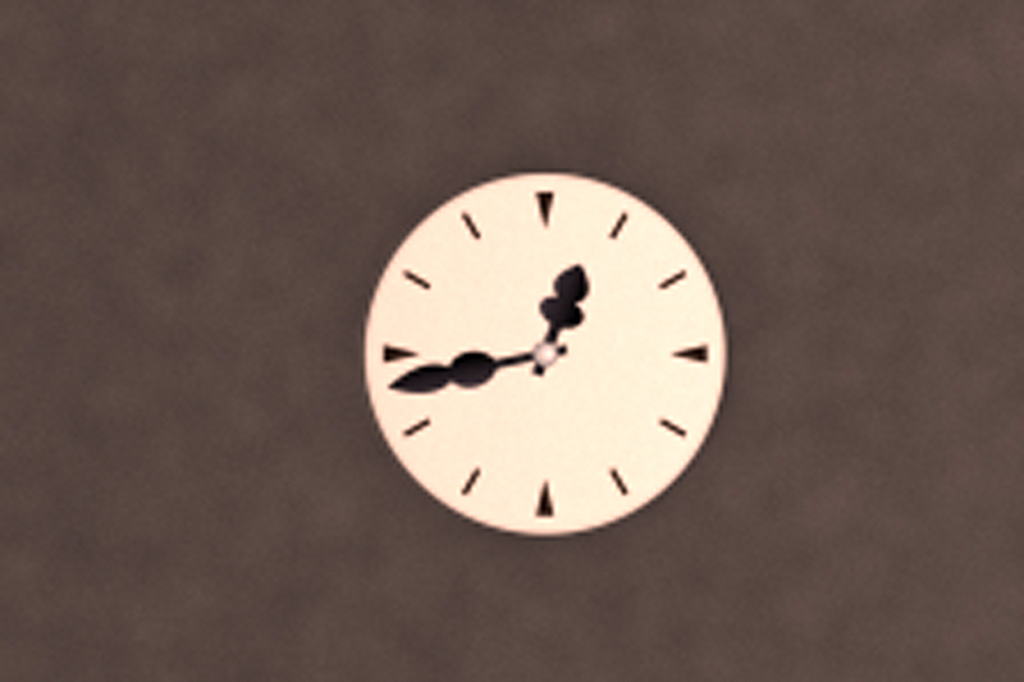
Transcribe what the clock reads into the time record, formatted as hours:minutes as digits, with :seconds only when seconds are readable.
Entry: 12:43
